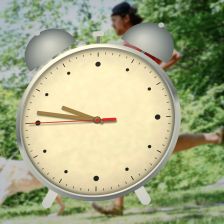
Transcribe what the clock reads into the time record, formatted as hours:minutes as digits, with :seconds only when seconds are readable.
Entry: 9:46:45
